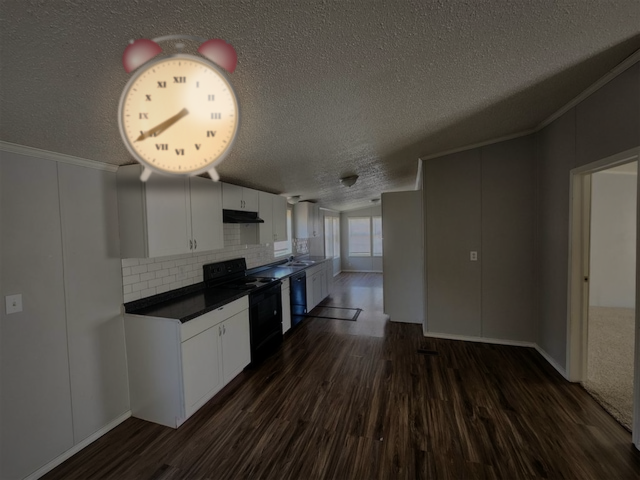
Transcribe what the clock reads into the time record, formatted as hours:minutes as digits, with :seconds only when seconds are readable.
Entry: 7:40
